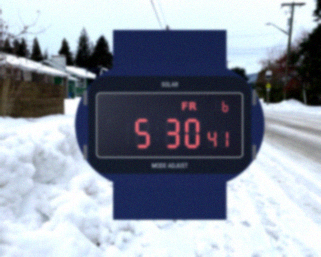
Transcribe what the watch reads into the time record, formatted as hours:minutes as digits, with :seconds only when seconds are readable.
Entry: 5:30:41
